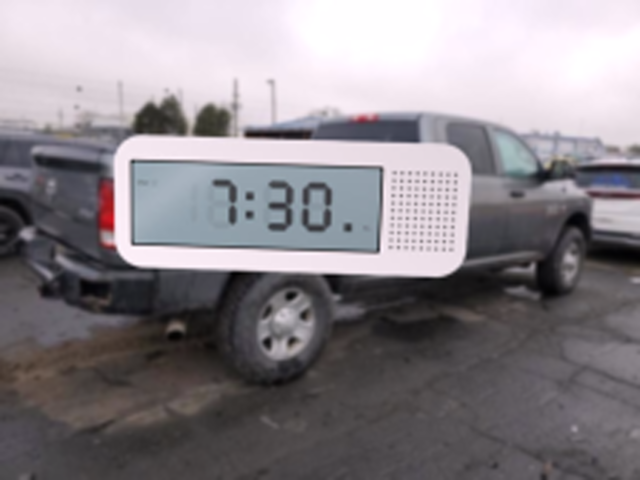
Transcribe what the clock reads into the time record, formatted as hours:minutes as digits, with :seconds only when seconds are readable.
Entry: 7:30
